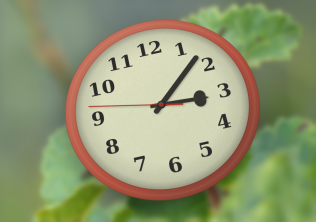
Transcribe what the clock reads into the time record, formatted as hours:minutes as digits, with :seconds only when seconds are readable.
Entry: 3:07:47
